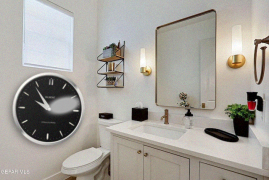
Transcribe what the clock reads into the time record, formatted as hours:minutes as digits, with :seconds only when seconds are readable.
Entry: 9:54
